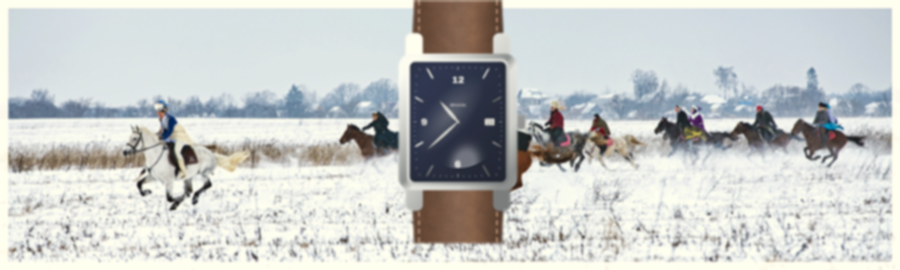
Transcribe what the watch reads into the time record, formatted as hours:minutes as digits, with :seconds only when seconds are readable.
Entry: 10:38
